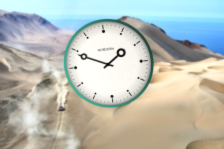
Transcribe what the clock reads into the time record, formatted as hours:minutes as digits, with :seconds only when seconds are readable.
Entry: 1:49
